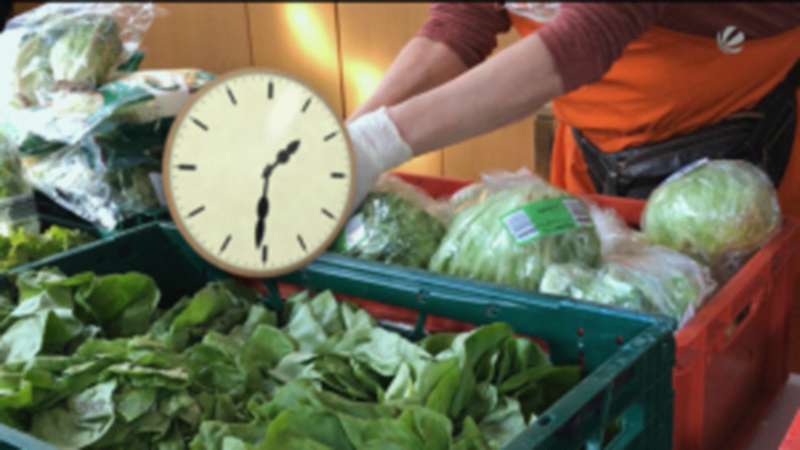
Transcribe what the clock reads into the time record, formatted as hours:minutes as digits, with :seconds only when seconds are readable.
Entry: 1:31
